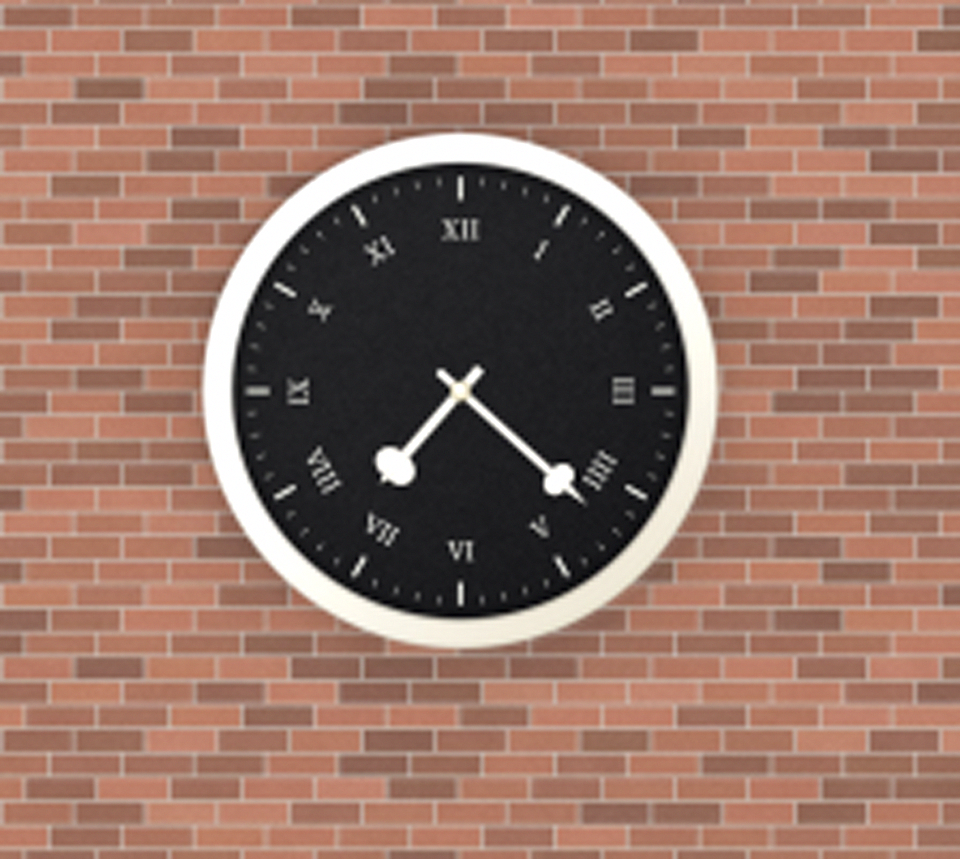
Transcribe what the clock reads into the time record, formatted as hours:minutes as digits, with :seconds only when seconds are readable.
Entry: 7:22
